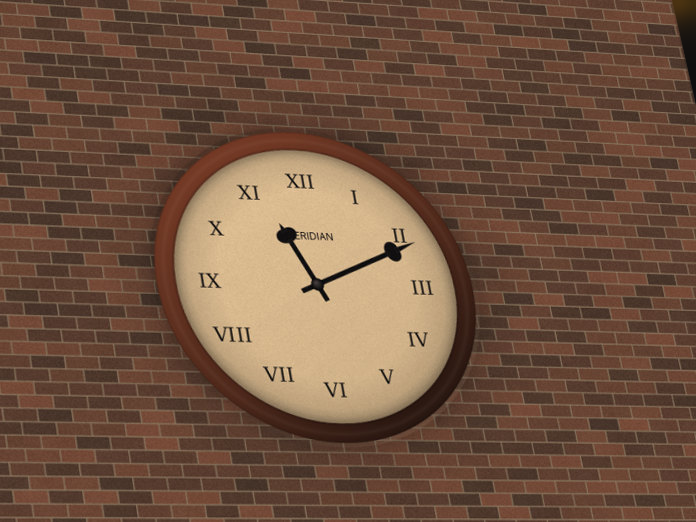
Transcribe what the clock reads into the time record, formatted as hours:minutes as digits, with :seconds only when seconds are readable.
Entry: 11:11
